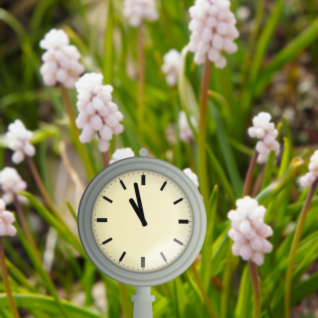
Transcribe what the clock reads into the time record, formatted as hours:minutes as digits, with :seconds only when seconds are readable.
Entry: 10:58
